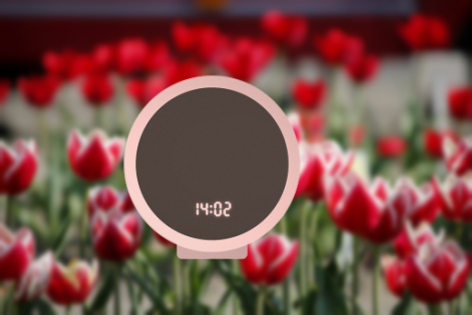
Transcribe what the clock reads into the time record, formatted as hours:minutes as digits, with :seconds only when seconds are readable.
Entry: 14:02
